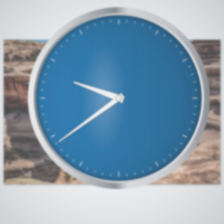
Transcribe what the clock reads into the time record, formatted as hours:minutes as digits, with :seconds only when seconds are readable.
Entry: 9:39
